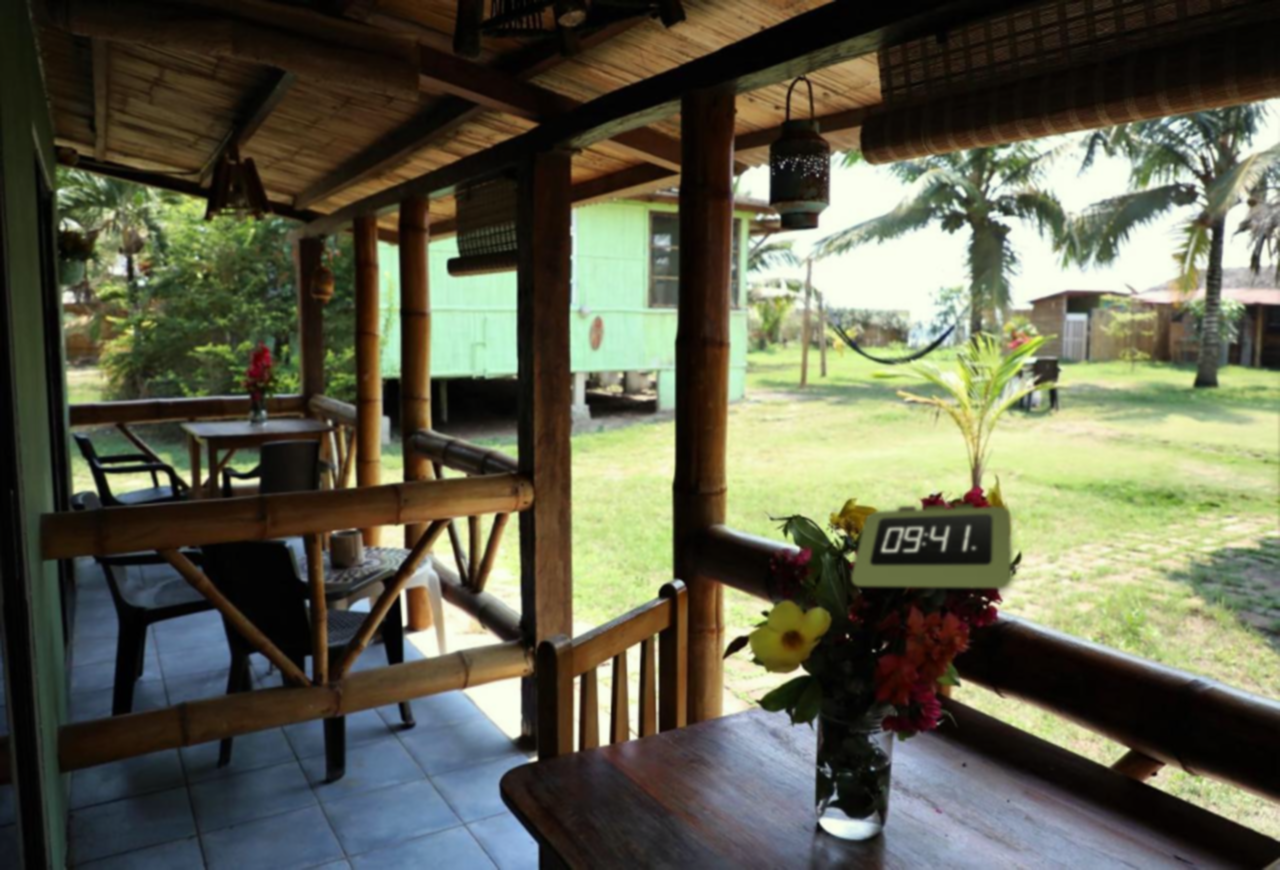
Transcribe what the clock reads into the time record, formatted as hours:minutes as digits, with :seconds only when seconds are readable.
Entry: 9:41
